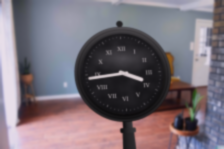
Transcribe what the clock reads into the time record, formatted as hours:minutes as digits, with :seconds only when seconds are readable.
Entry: 3:44
